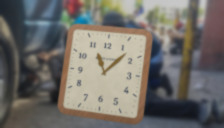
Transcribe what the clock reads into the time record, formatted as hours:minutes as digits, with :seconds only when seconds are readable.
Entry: 11:07
